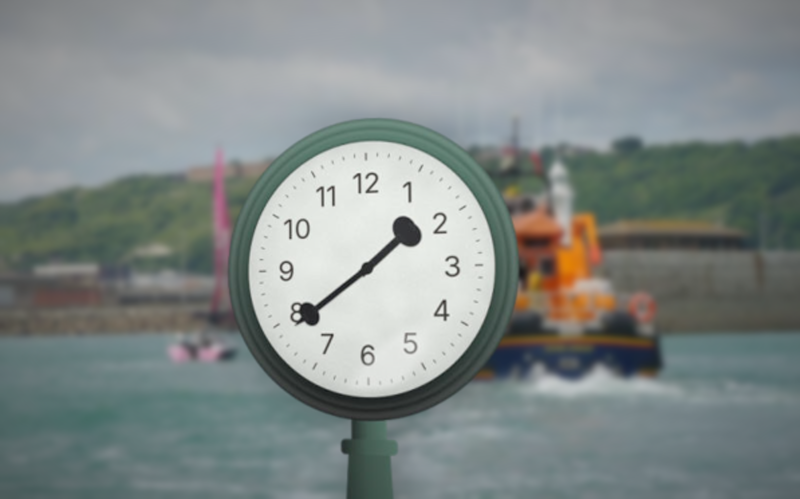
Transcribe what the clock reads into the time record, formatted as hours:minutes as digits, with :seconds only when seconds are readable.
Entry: 1:39
